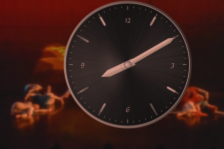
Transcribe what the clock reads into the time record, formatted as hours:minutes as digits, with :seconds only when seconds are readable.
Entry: 8:10
